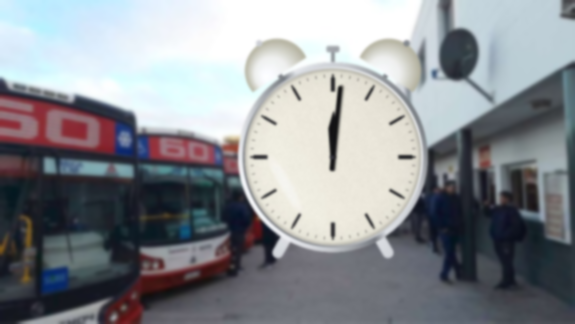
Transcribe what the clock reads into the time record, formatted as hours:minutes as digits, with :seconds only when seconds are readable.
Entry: 12:01
